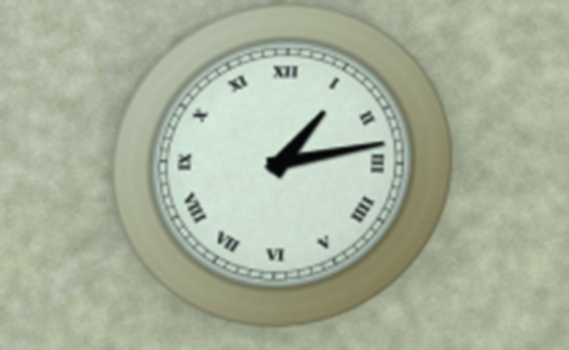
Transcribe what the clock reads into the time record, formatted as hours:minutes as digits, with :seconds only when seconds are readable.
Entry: 1:13
